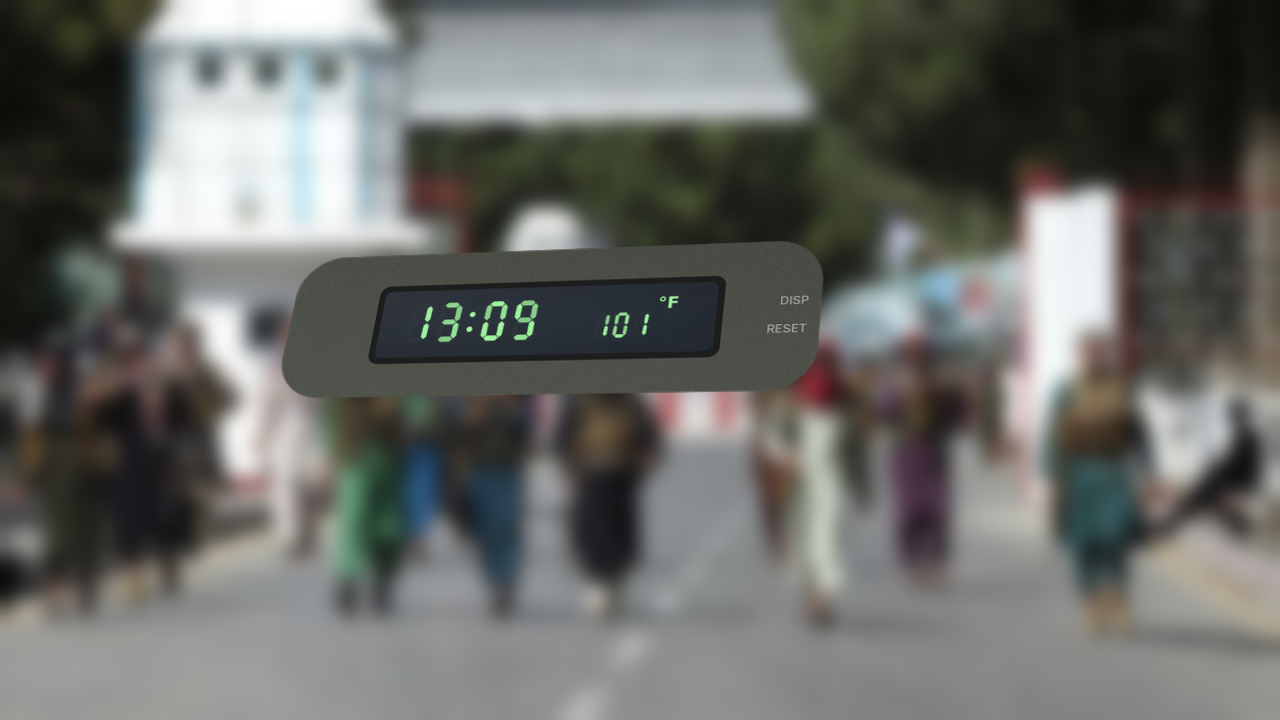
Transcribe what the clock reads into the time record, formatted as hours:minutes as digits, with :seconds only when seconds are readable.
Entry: 13:09
